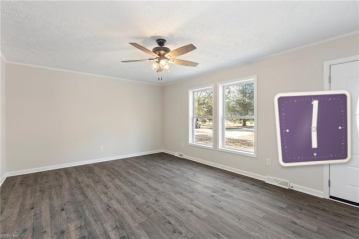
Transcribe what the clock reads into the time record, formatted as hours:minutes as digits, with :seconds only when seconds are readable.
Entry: 6:01
